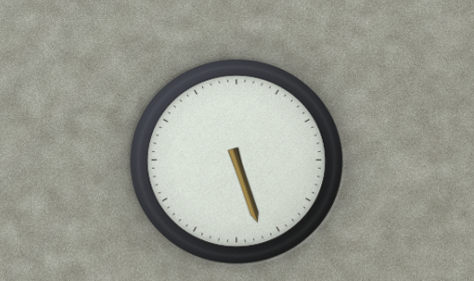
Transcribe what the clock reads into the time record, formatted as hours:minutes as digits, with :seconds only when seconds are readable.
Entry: 5:27
